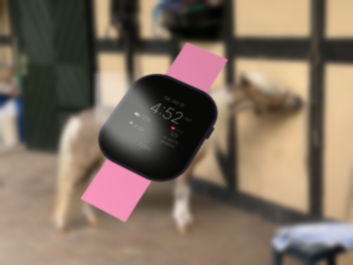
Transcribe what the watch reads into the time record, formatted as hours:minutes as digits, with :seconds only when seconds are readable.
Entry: 4:52
